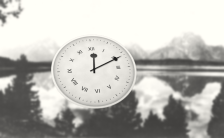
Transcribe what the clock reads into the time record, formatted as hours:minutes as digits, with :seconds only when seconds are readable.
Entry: 12:11
